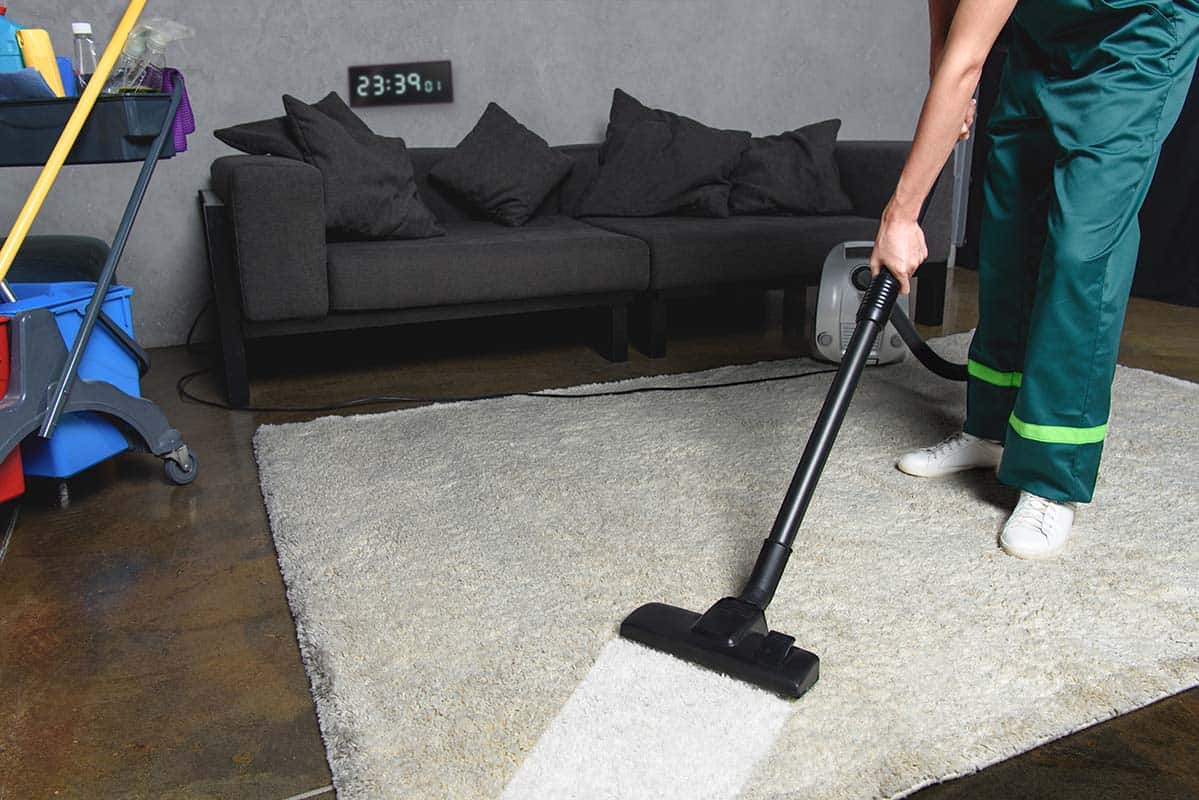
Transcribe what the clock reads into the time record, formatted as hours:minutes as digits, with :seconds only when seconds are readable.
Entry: 23:39
